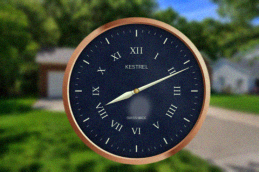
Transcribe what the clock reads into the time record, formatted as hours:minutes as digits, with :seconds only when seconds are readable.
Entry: 8:11
